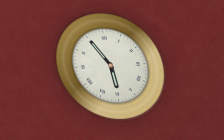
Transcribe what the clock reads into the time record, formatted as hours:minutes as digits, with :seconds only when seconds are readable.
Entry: 5:55
